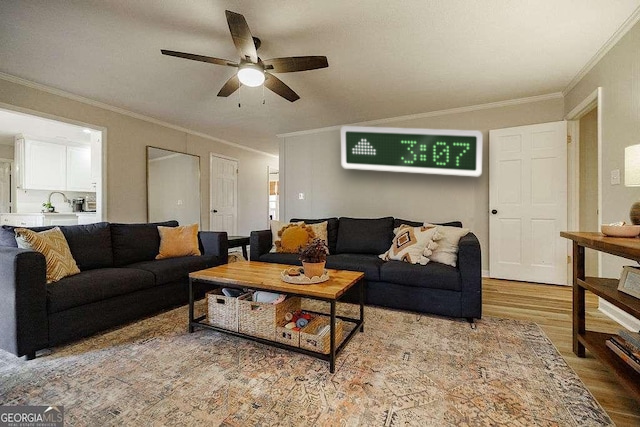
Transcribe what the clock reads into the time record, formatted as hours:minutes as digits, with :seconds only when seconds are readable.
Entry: 3:07
